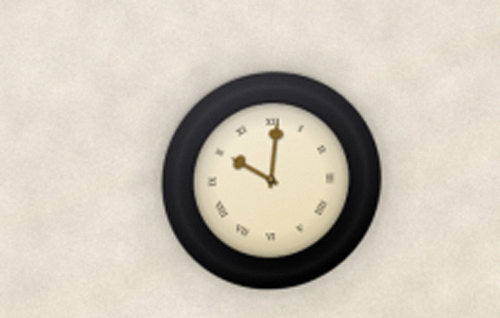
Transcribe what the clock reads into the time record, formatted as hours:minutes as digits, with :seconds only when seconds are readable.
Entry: 10:01
